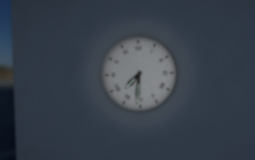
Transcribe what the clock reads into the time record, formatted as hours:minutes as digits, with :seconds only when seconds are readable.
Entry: 7:31
